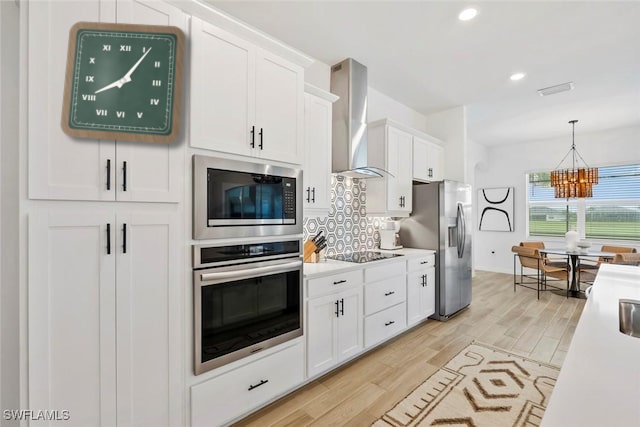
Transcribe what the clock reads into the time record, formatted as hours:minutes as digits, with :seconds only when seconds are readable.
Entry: 8:06
